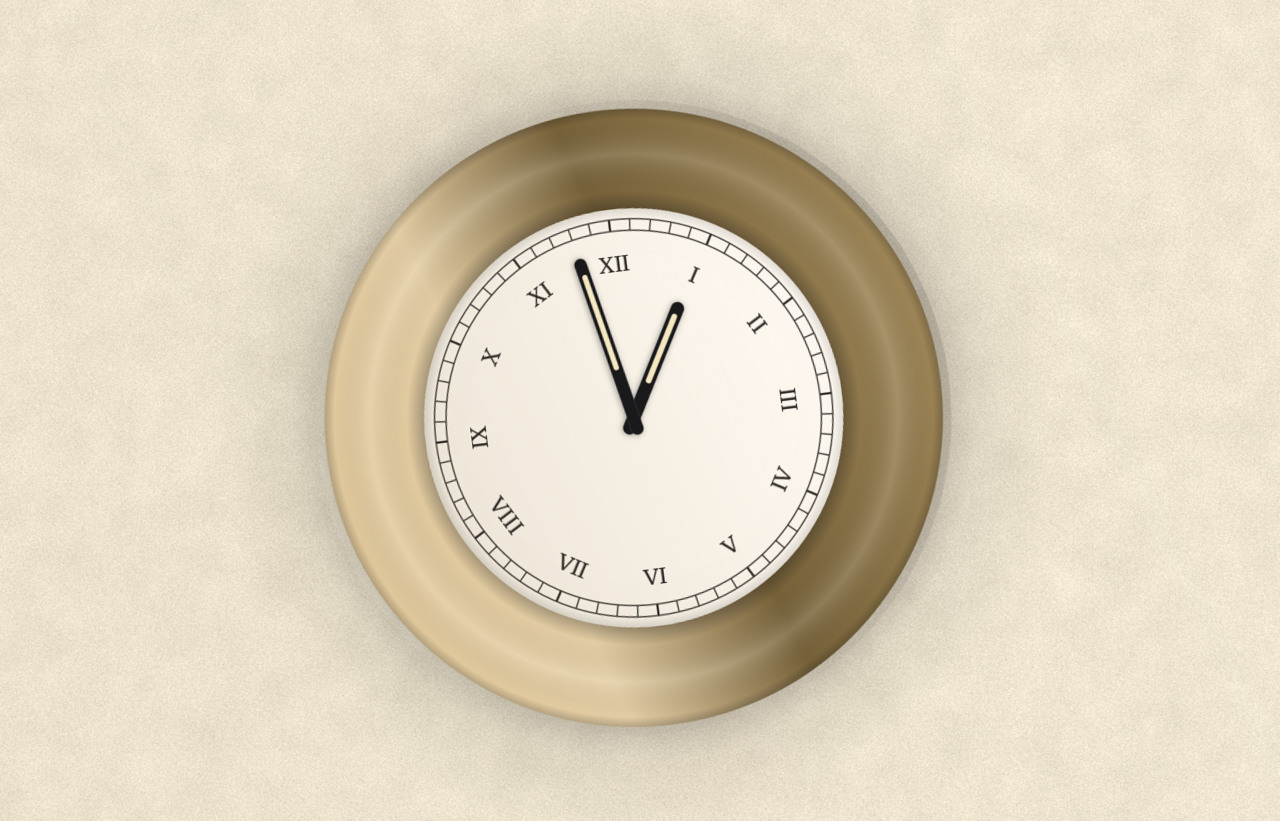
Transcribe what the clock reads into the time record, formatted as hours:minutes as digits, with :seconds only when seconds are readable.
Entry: 12:58
